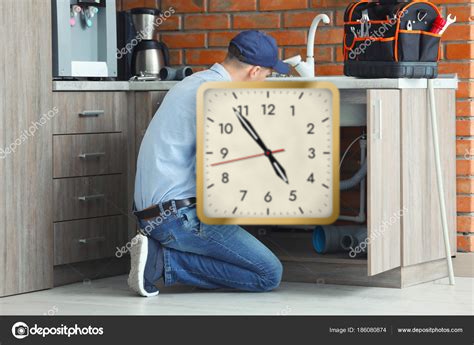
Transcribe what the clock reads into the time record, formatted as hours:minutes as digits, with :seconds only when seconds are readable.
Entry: 4:53:43
